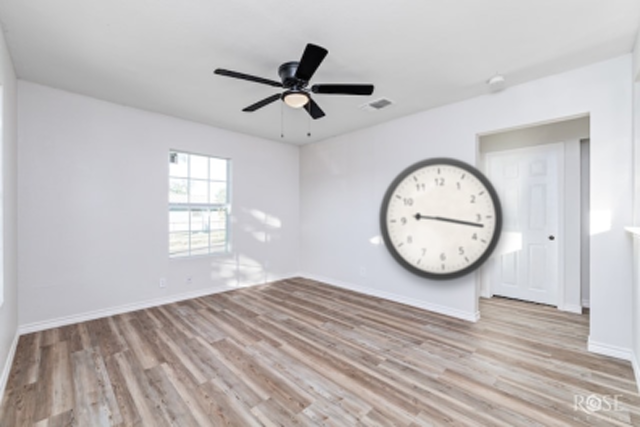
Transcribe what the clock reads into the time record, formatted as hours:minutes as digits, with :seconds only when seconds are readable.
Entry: 9:17
